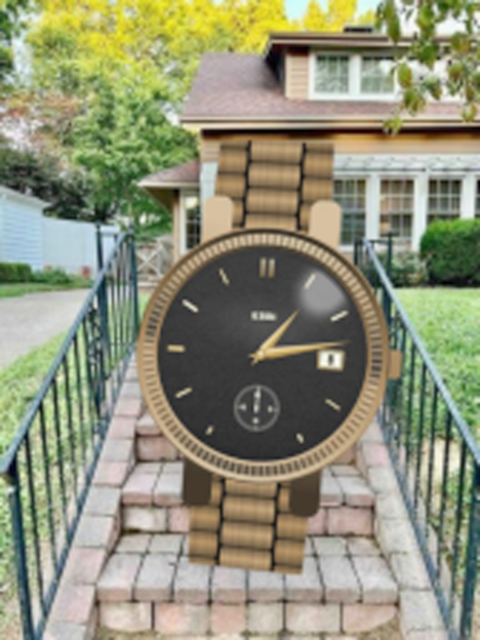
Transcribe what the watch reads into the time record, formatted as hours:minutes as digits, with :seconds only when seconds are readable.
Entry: 1:13
